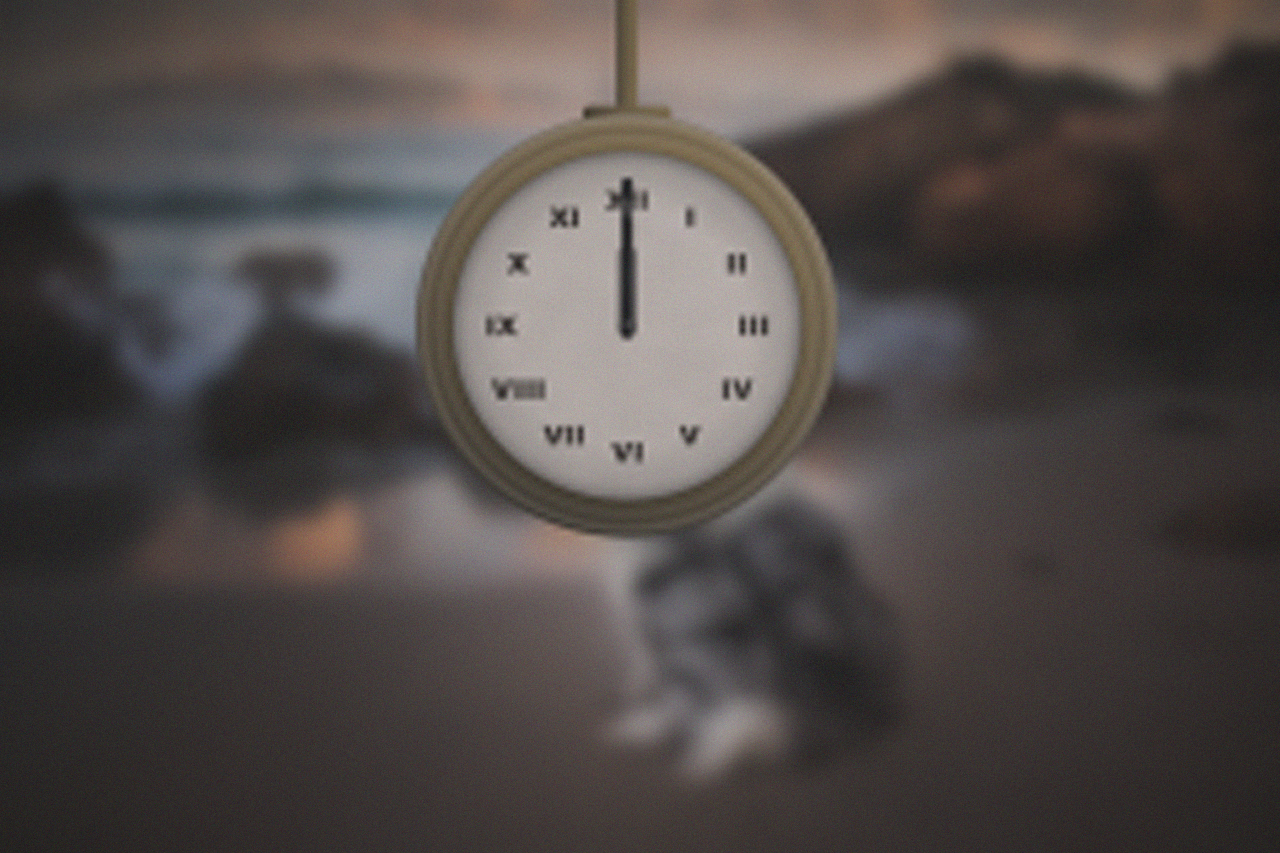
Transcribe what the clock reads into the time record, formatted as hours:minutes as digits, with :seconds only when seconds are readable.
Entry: 12:00
